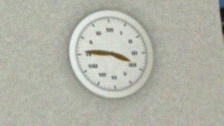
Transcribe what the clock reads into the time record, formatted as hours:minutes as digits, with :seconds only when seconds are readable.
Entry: 3:46
